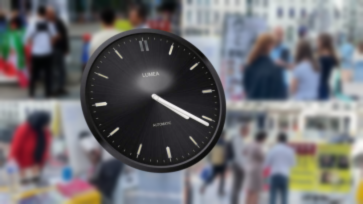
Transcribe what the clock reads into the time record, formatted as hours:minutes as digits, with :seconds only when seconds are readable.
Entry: 4:21
